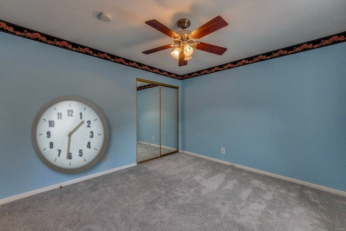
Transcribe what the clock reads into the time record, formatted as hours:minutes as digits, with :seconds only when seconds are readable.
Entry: 1:31
